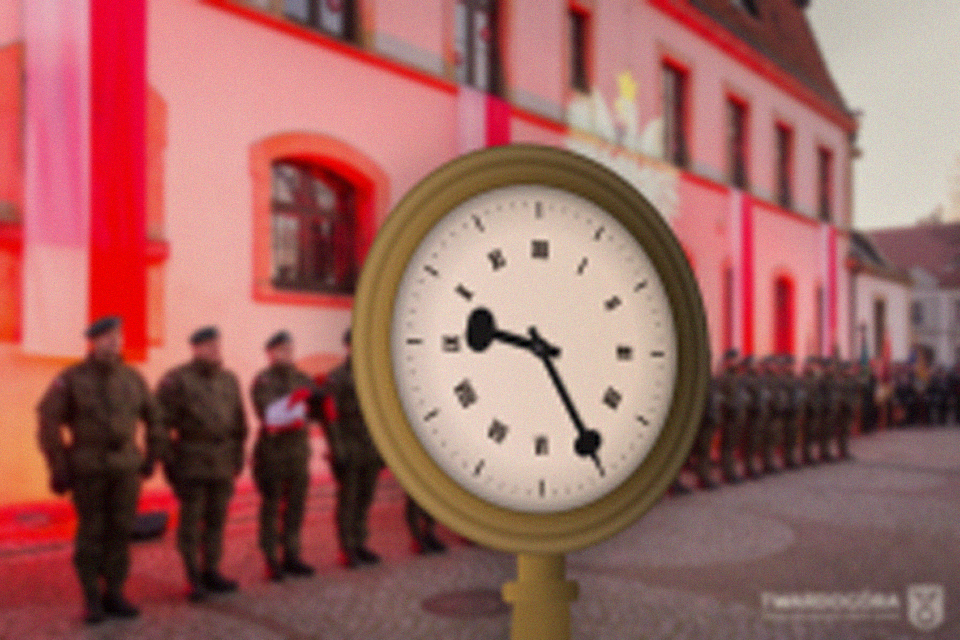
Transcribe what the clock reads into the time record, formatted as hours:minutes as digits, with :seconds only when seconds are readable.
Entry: 9:25
